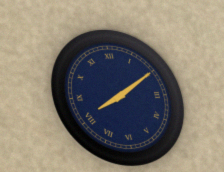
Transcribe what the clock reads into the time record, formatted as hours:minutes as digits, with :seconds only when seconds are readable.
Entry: 8:10
